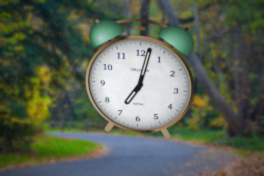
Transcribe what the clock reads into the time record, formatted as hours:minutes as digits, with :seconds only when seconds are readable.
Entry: 7:02
